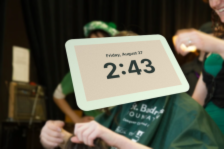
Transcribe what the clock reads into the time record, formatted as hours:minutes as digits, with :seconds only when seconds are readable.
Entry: 2:43
